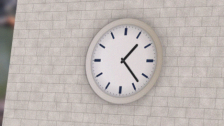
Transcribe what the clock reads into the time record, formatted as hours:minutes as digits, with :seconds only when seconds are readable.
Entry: 1:23
